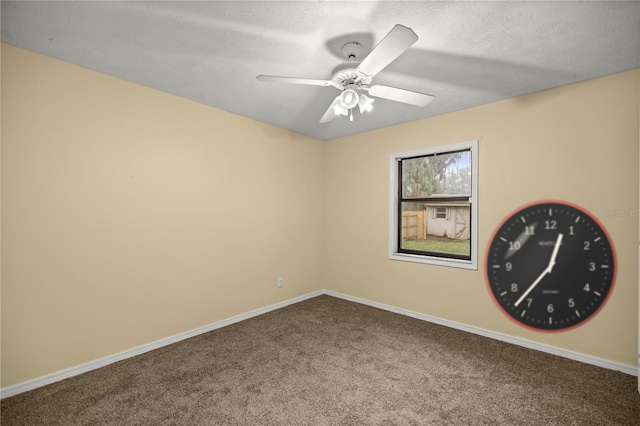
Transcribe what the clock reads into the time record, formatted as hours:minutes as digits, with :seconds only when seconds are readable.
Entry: 12:37
